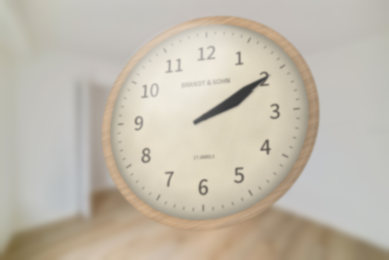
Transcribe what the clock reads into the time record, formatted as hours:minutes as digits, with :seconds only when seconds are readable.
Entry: 2:10
